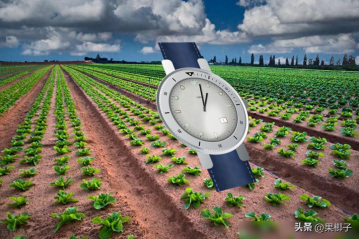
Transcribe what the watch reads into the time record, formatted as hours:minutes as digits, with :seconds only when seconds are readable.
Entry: 1:02
